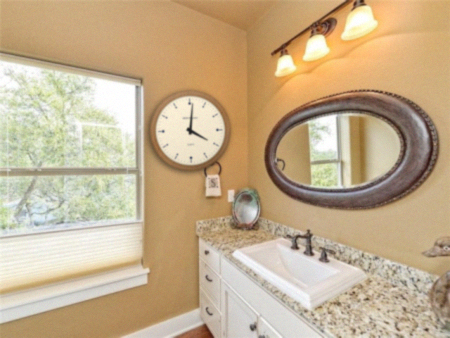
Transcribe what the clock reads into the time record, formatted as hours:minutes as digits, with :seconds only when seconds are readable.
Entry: 4:01
